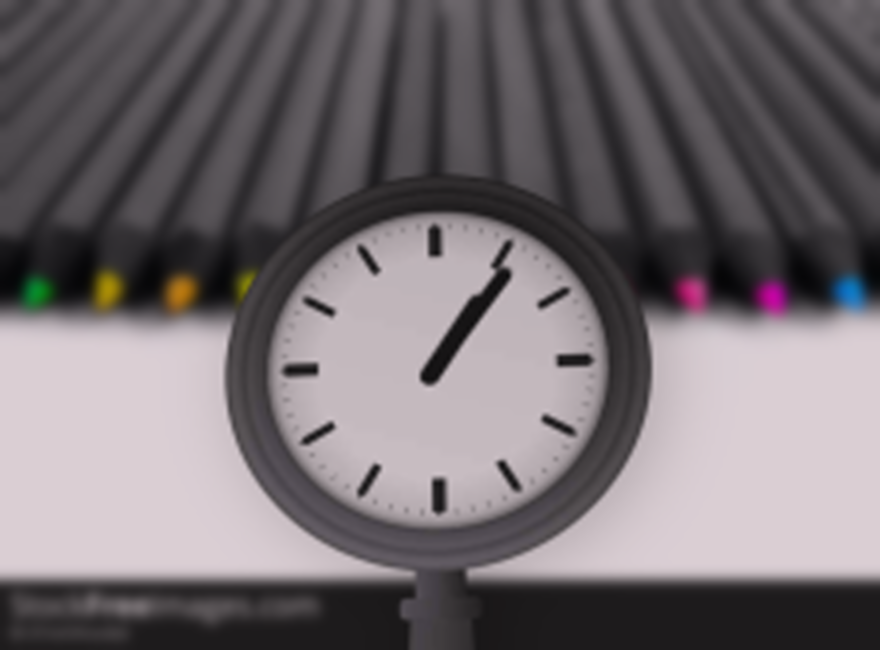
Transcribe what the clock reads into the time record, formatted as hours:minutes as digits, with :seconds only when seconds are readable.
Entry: 1:06
